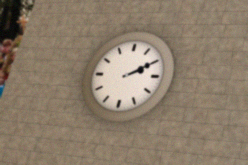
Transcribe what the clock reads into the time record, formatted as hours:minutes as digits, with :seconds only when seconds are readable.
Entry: 2:10
